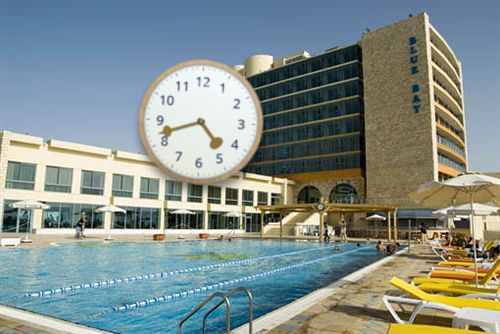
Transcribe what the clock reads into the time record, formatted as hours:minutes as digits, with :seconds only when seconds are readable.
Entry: 4:42
